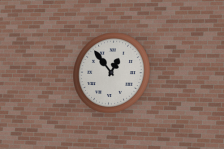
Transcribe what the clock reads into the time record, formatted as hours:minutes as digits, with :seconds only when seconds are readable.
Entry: 12:53
